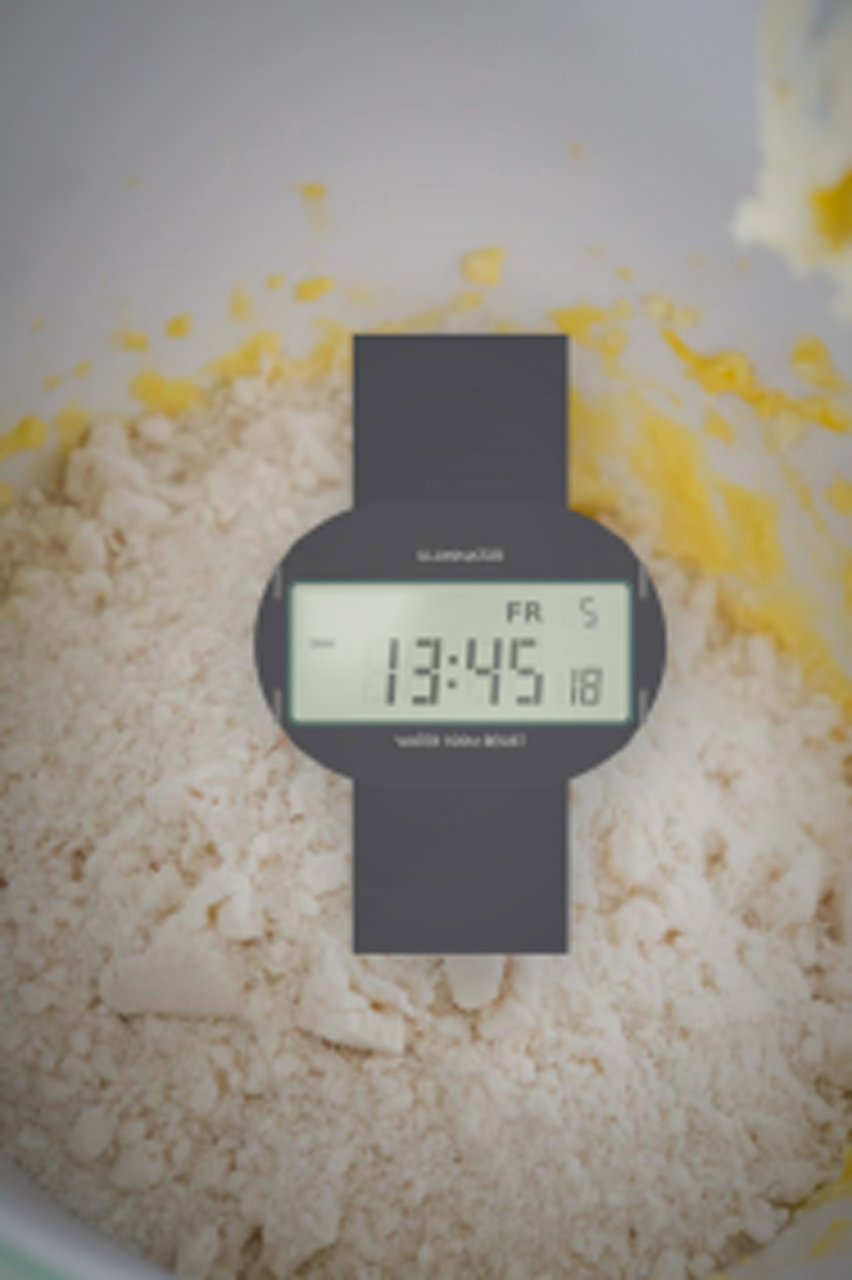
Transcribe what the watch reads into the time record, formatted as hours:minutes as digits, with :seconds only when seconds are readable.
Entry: 13:45:18
